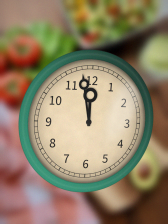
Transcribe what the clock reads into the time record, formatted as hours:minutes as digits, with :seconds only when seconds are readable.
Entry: 11:58
